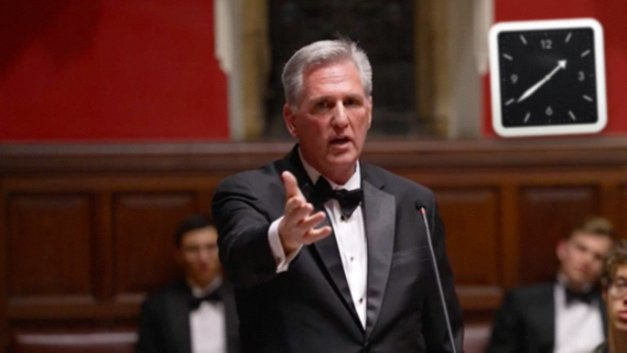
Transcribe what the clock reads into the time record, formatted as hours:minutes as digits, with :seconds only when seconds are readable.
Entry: 1:39
